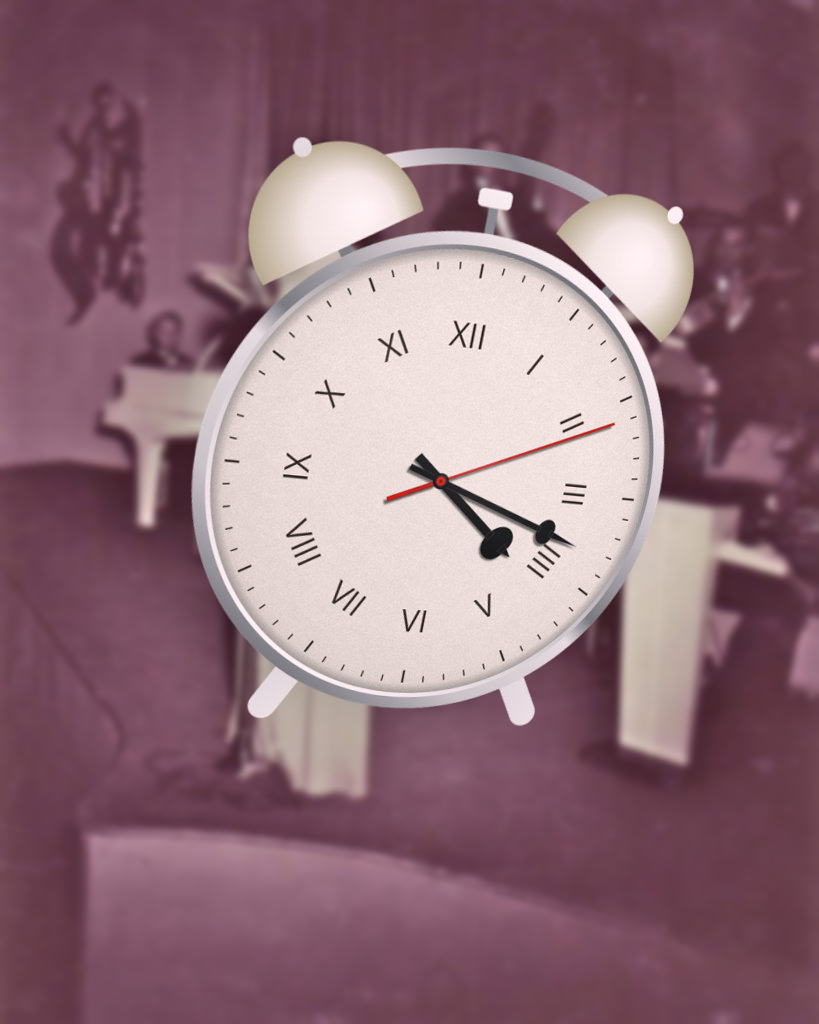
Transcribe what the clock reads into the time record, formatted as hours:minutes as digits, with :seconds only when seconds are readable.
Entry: 4:18:11
